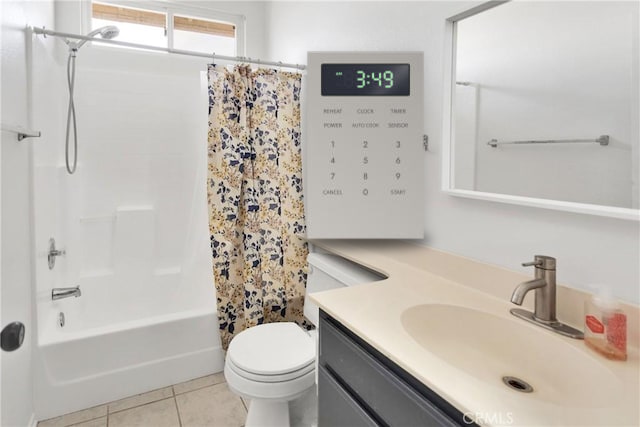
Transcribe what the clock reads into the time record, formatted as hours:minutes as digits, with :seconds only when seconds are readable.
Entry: 3:49
